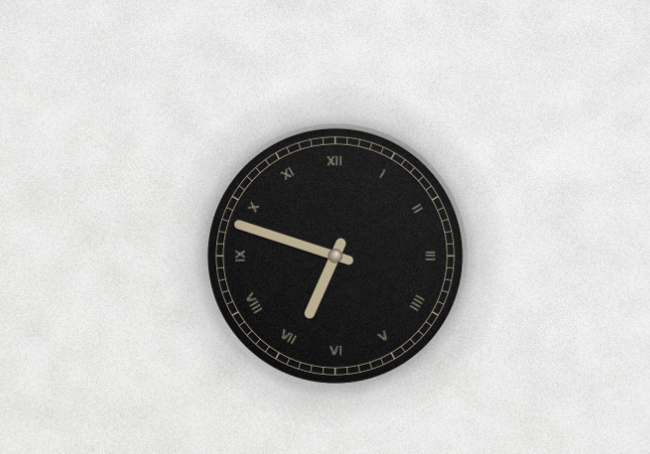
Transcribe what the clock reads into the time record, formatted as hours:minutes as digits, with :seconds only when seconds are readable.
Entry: 6:48
